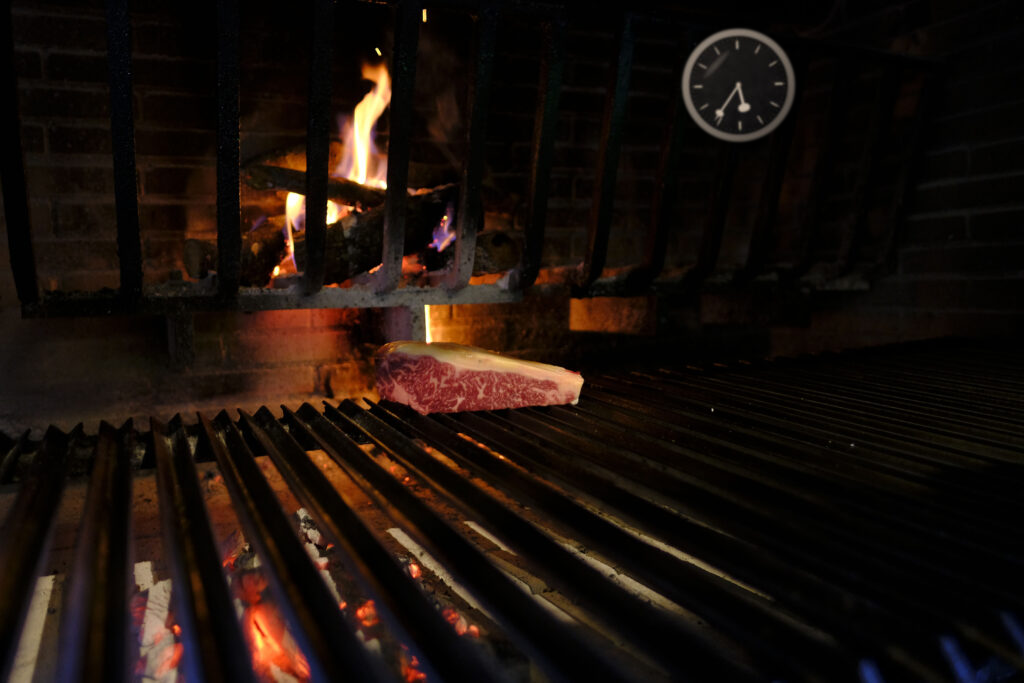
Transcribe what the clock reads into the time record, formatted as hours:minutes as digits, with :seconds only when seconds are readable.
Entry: 5:36
